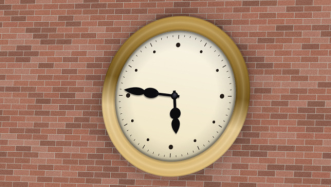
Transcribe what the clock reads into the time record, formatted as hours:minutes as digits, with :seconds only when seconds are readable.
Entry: 5:46
